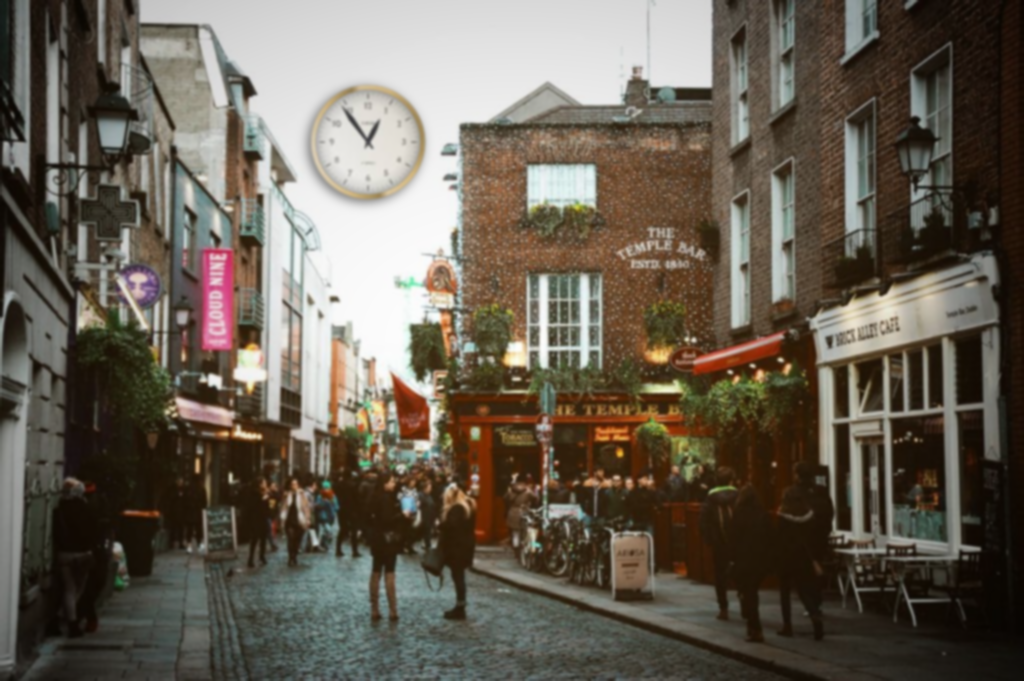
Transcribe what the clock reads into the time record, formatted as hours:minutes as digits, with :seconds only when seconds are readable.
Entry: 12:54
